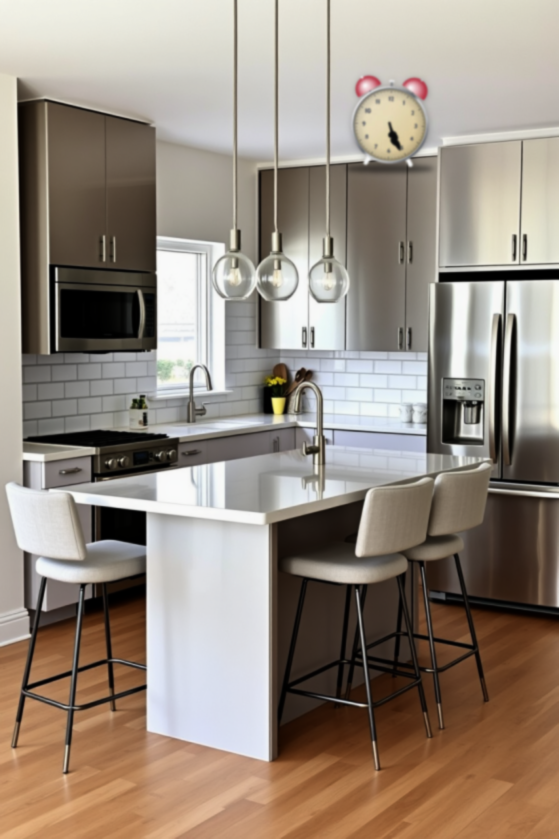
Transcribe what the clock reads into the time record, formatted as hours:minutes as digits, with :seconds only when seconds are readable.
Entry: 5:26
